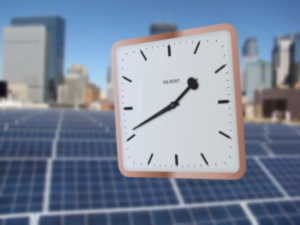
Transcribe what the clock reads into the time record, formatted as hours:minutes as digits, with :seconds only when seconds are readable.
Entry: 1:41
